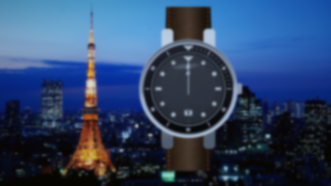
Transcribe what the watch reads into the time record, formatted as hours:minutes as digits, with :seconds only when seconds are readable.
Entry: 12:00
